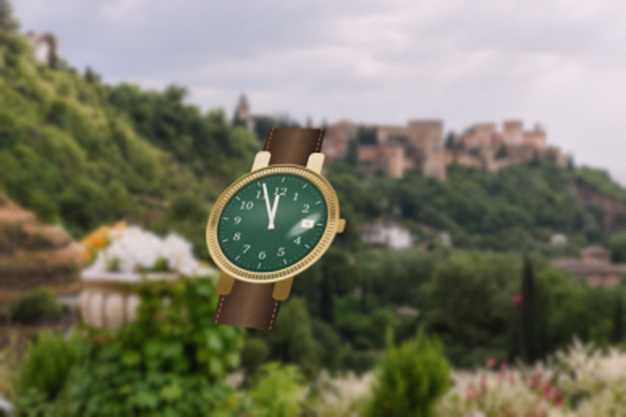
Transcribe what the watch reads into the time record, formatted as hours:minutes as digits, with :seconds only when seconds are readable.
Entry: 11:56
